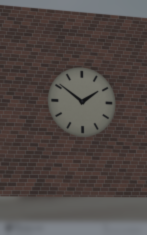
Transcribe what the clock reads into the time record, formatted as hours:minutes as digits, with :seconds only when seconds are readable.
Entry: 1:51
